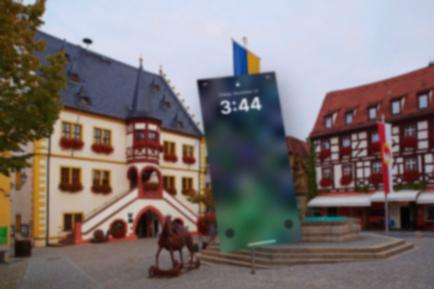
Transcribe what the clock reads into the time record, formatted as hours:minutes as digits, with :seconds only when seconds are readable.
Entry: 3:44
